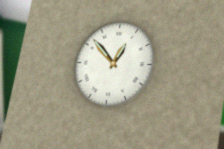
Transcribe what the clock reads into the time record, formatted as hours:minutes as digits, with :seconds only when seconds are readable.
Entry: 12:52
